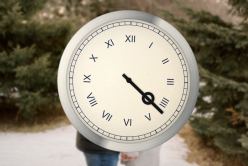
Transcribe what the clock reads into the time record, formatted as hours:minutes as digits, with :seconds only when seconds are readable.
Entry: 4:22
